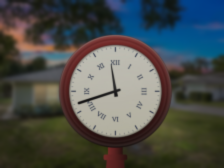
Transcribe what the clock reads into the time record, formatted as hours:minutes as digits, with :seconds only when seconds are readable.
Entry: 11:42
